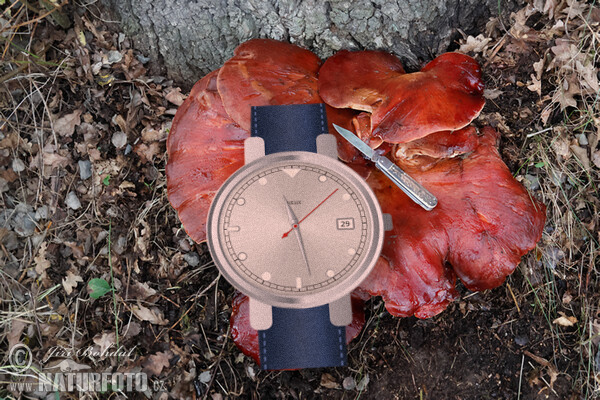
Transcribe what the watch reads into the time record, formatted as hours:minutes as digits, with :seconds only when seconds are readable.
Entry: 11:28:08
